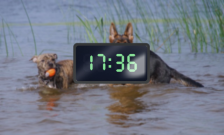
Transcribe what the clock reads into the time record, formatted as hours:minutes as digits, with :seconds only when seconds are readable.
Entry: 17:36
